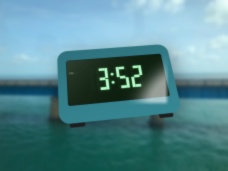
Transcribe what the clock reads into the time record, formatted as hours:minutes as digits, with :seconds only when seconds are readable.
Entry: 3:52
